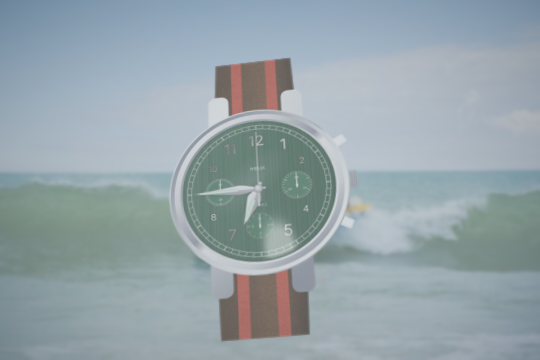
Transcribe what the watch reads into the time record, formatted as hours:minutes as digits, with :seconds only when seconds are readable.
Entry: 6:45
